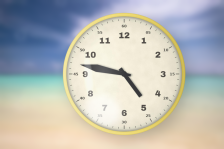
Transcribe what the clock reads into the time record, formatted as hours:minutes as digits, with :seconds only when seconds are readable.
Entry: 4:47
